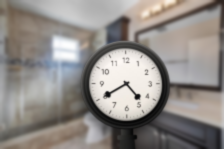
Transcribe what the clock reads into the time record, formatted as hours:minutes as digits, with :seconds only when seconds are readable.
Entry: 4:40
